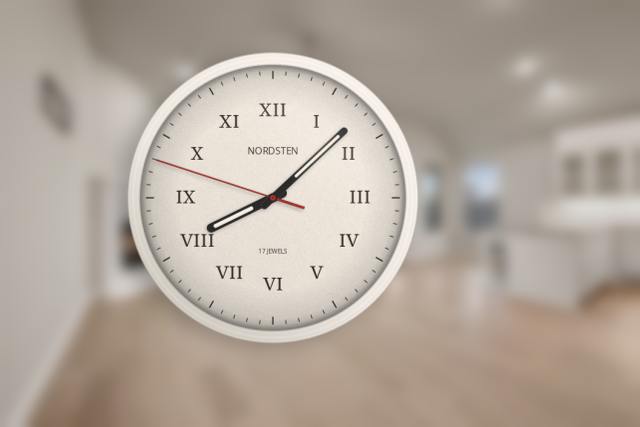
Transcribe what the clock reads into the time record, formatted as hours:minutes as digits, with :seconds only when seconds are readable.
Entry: 8:07:48
